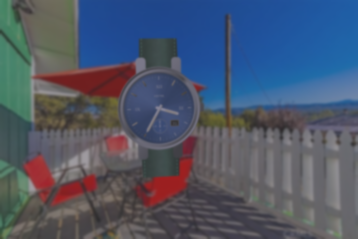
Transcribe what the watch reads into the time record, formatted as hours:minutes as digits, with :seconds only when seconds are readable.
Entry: 3:35
